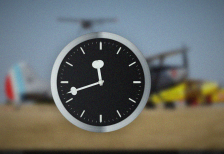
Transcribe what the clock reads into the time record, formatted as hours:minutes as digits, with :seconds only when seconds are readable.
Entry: 11:42
